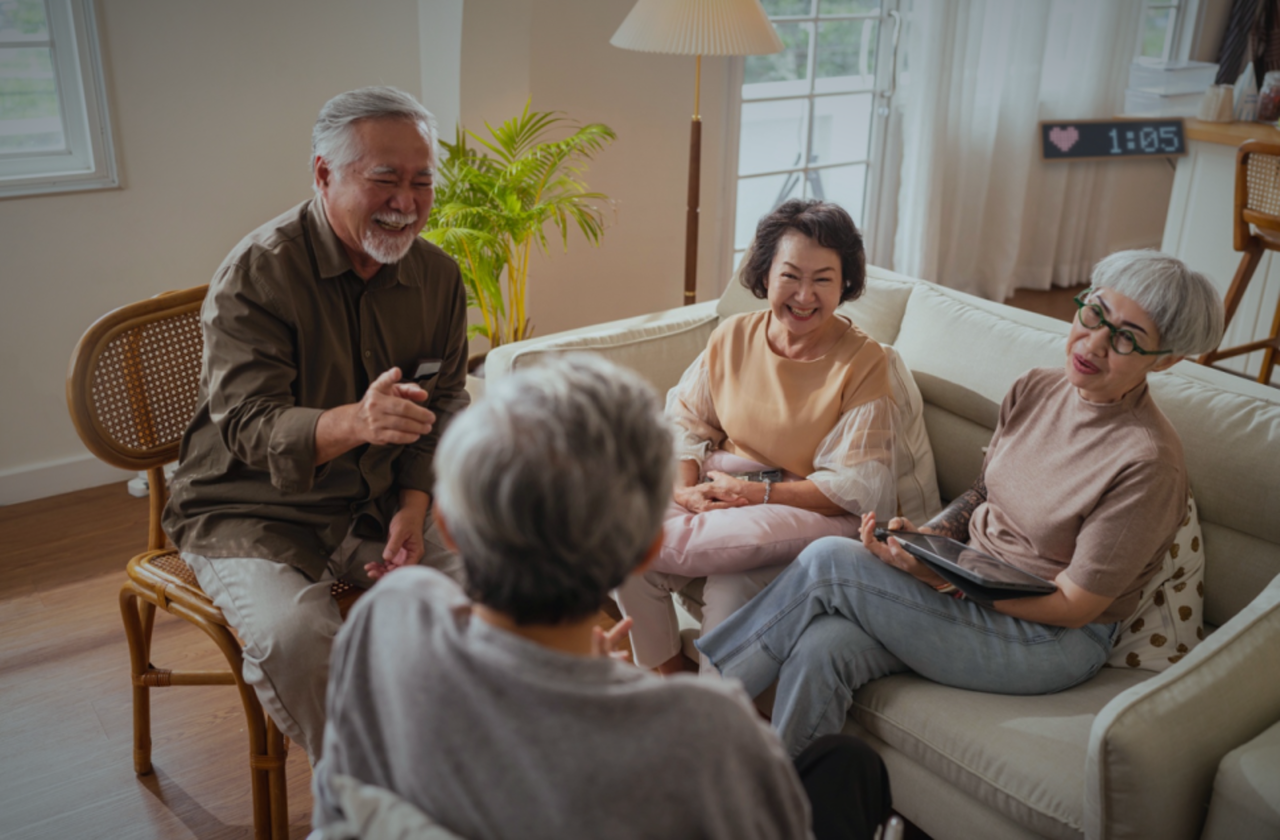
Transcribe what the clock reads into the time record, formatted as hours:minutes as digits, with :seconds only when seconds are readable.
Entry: 1:05
